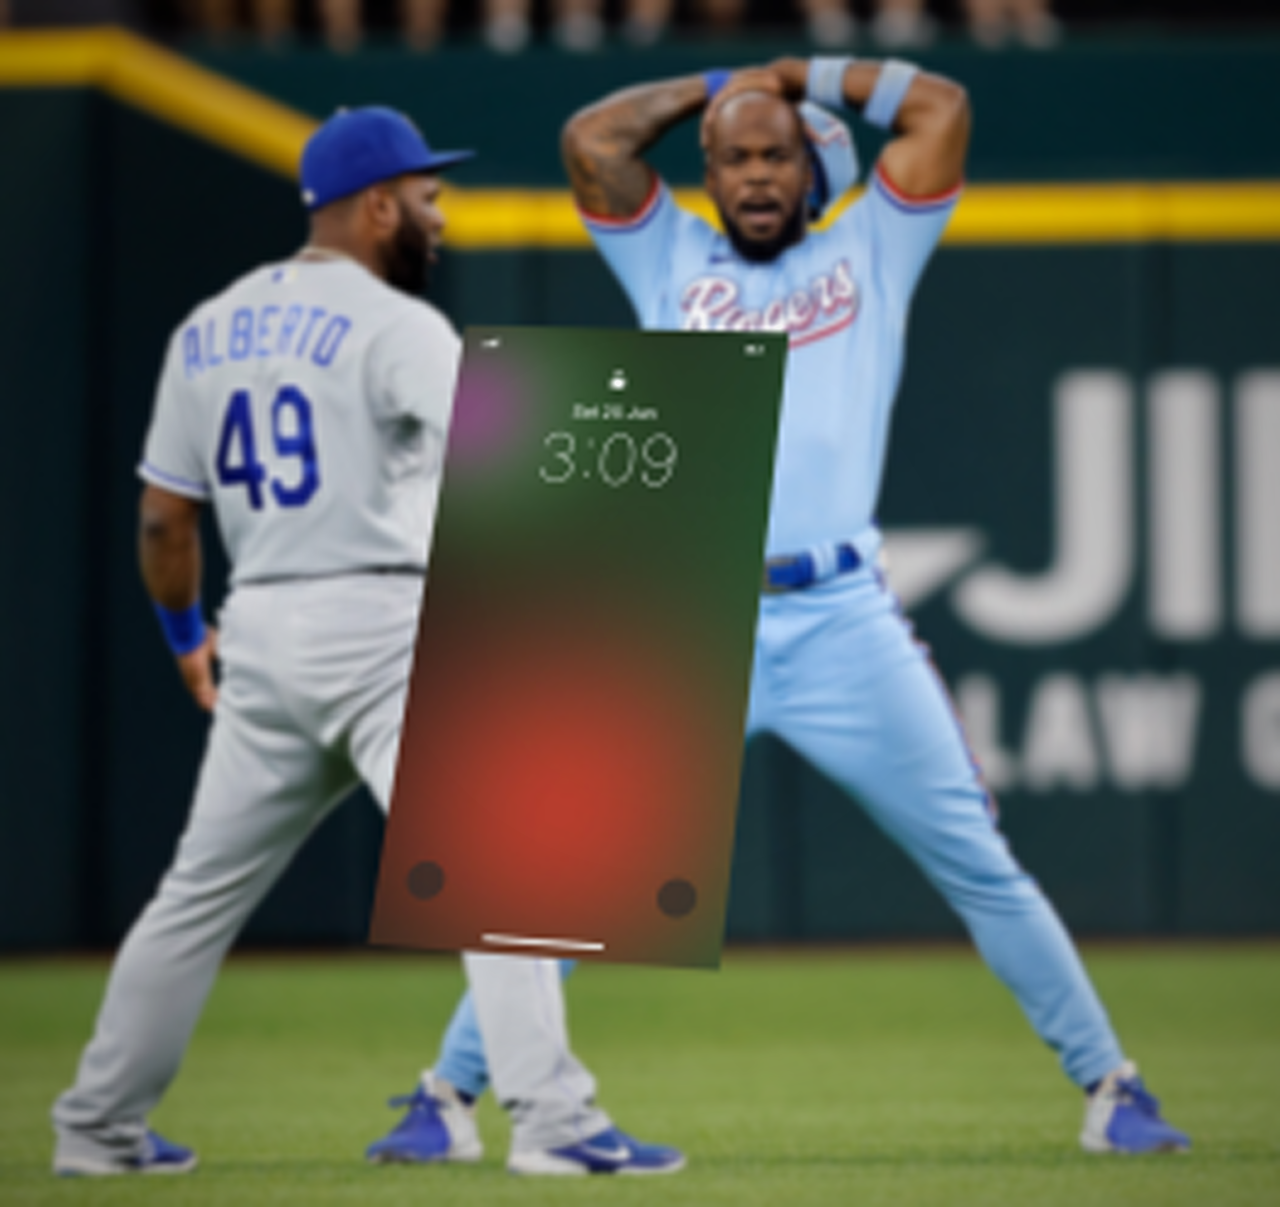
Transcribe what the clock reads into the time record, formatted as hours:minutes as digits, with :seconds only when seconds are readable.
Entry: 3:09
